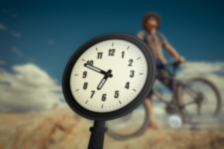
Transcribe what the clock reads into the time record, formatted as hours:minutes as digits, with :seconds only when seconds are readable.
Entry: 6:49
